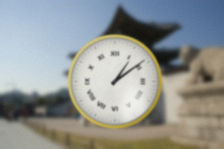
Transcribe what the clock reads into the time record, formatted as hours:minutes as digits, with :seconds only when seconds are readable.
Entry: 1:09
